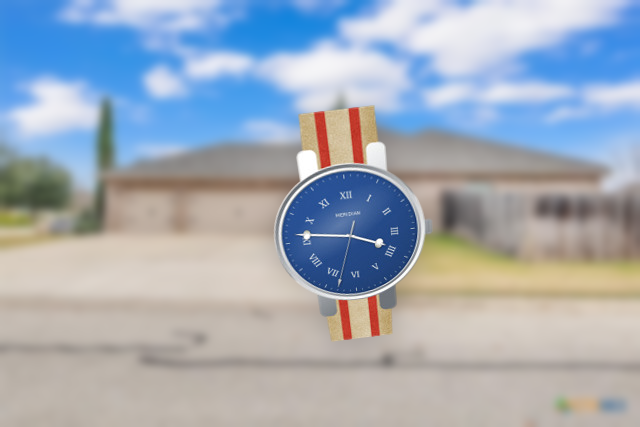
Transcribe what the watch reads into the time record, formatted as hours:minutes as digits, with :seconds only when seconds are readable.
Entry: 3:46:33
